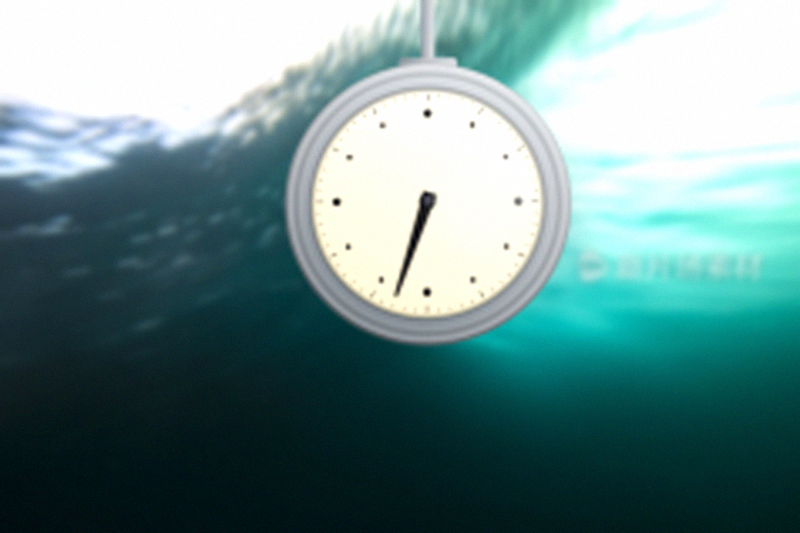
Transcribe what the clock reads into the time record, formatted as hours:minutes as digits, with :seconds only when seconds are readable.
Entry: 6:33
